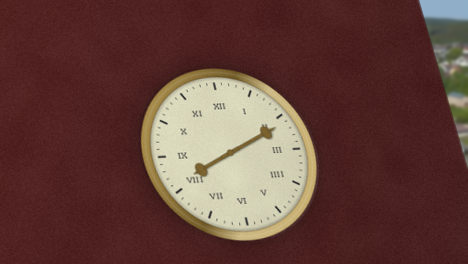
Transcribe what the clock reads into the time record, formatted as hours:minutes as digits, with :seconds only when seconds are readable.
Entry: 8:11
